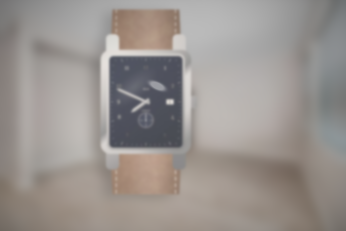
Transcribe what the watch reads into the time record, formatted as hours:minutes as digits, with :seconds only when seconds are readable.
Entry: 7:49
